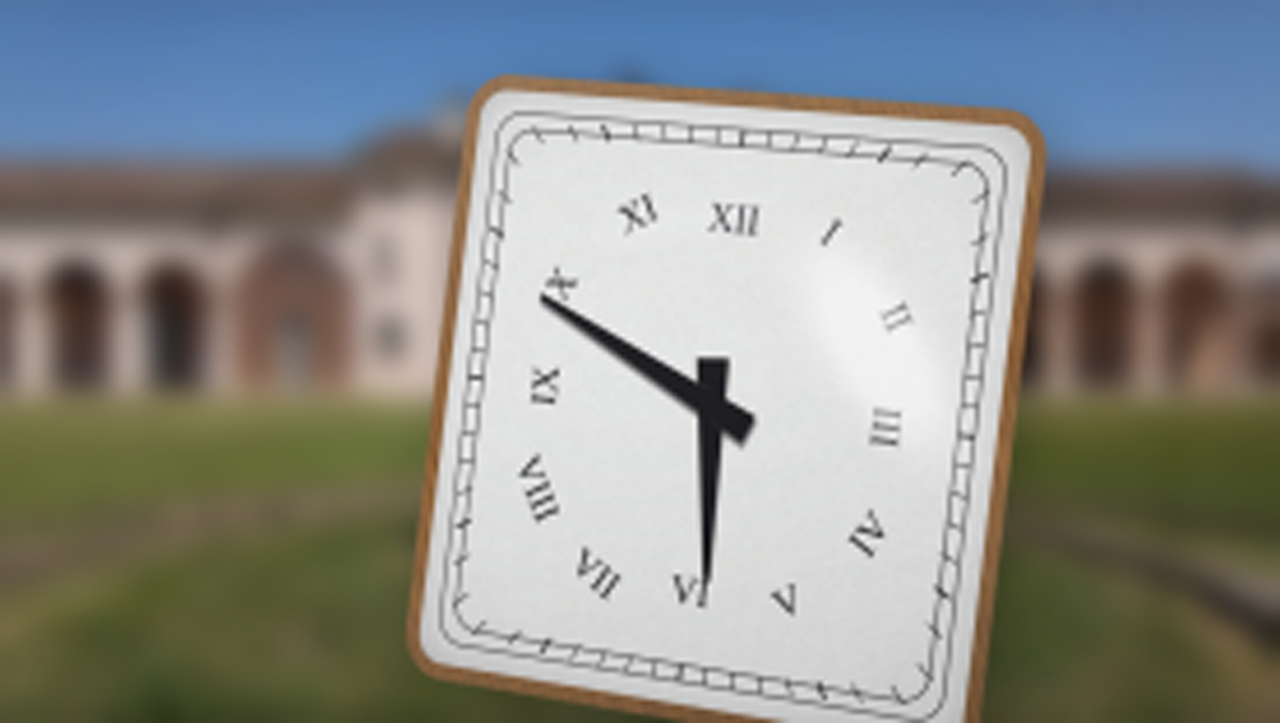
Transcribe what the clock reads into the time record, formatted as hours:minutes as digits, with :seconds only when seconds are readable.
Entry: 5:49
